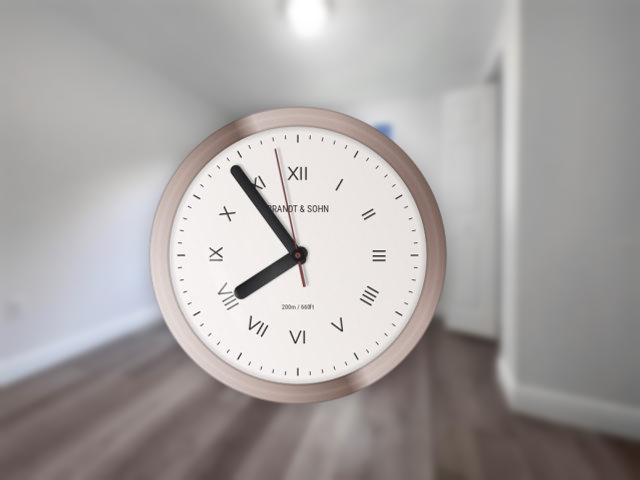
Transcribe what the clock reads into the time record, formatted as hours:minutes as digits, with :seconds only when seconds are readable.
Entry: 7:53:58
